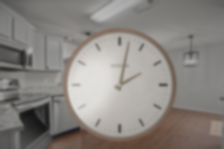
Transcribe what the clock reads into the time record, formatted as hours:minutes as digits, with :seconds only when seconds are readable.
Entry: 2:02
